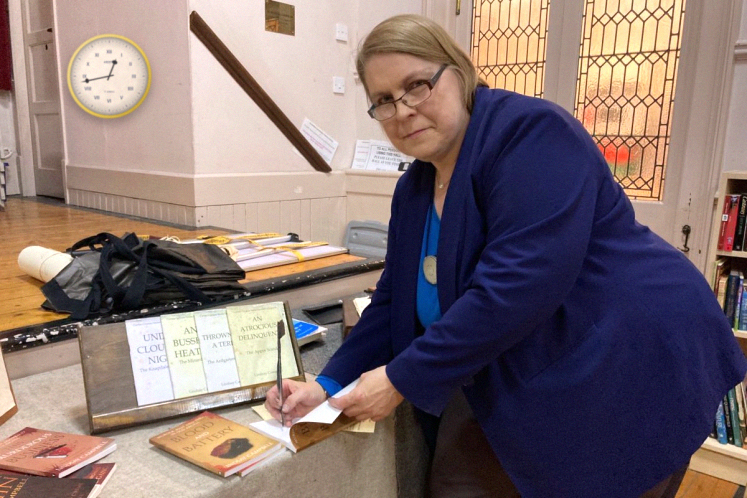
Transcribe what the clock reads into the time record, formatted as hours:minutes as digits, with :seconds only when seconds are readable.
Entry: 12:43
